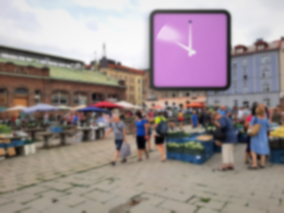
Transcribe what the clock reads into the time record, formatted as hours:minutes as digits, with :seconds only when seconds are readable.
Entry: 10:00
